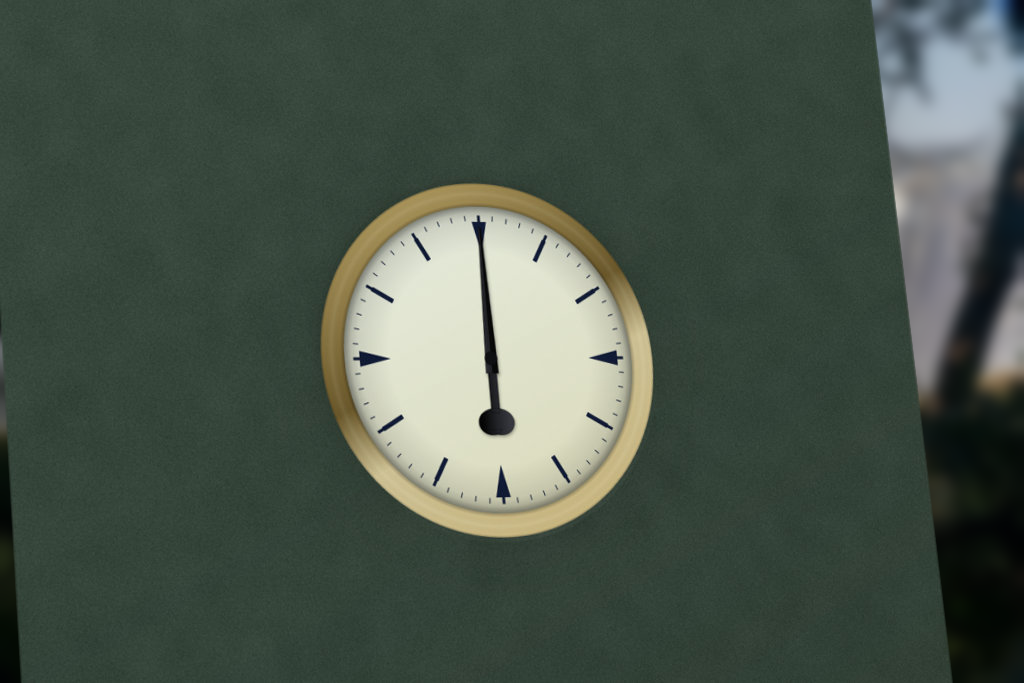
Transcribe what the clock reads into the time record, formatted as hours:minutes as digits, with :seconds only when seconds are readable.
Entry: 6:00
